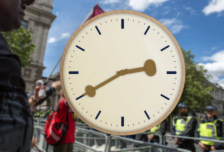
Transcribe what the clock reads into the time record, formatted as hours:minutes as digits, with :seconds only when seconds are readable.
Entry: 2:40
